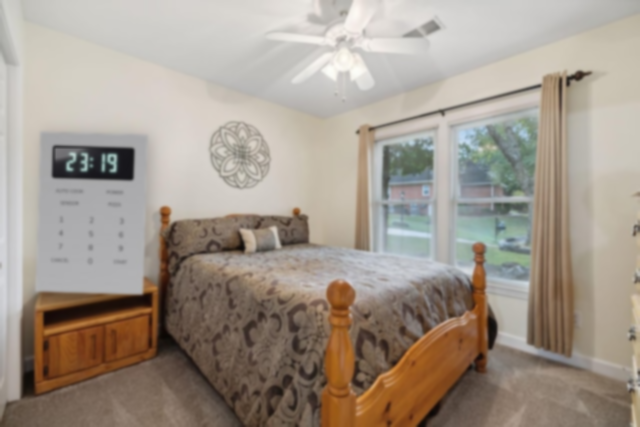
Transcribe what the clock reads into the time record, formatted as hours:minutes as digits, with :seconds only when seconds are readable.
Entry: 23:19
